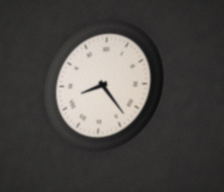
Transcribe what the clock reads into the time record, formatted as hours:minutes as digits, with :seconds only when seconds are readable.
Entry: 8:23
